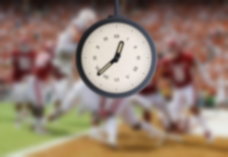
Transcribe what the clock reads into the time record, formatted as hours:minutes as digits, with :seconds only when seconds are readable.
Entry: 12:38
